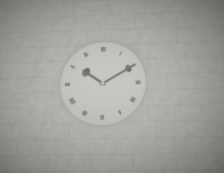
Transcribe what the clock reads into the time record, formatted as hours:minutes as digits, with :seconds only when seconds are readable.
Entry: 10:10
